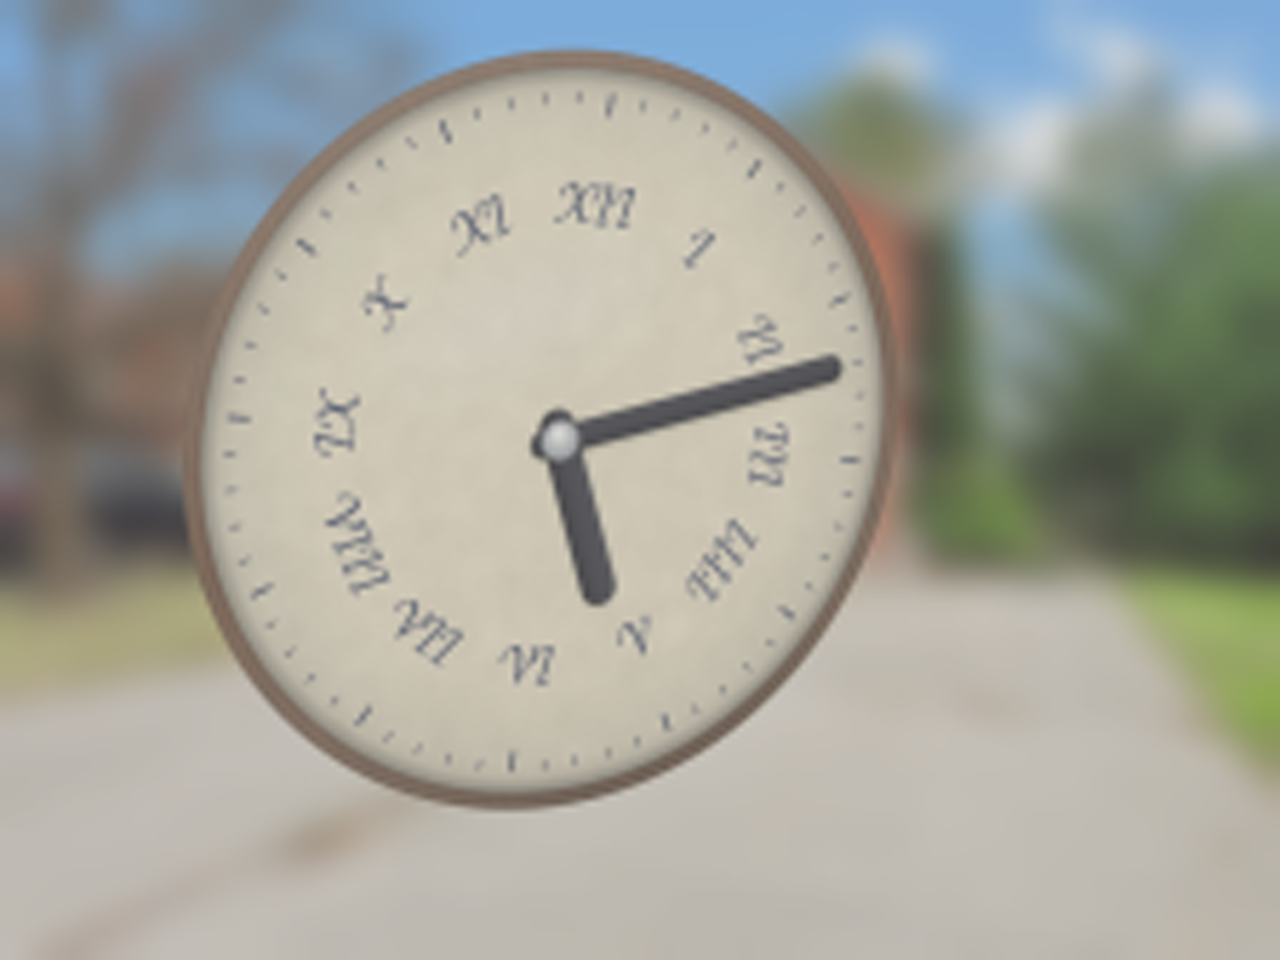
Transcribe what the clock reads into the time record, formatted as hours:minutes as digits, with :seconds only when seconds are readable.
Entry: 5:12
